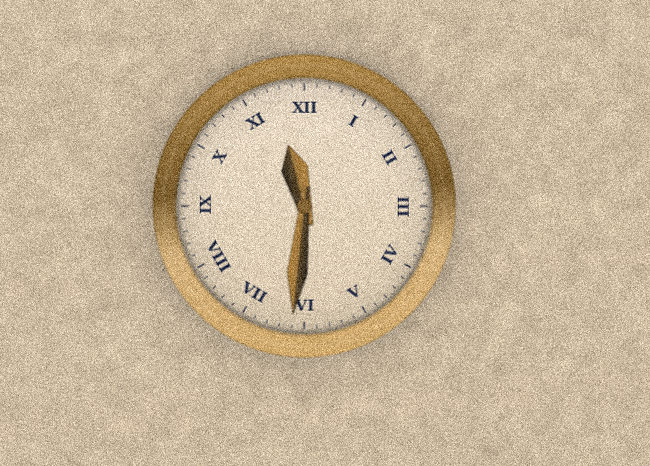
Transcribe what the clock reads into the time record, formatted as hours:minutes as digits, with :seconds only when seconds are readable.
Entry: 11:31
